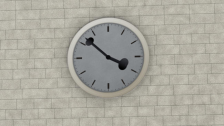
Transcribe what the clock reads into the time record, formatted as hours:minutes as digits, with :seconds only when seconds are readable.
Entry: 3:52
